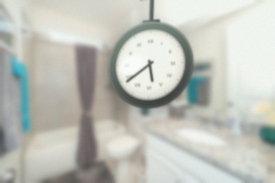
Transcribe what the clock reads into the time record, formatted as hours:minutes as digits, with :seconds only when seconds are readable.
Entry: 5:39
